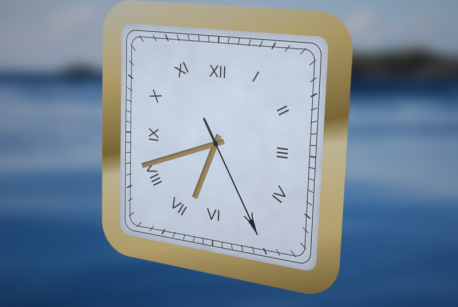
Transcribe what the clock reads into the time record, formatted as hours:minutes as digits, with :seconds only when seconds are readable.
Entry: 6:41:25
